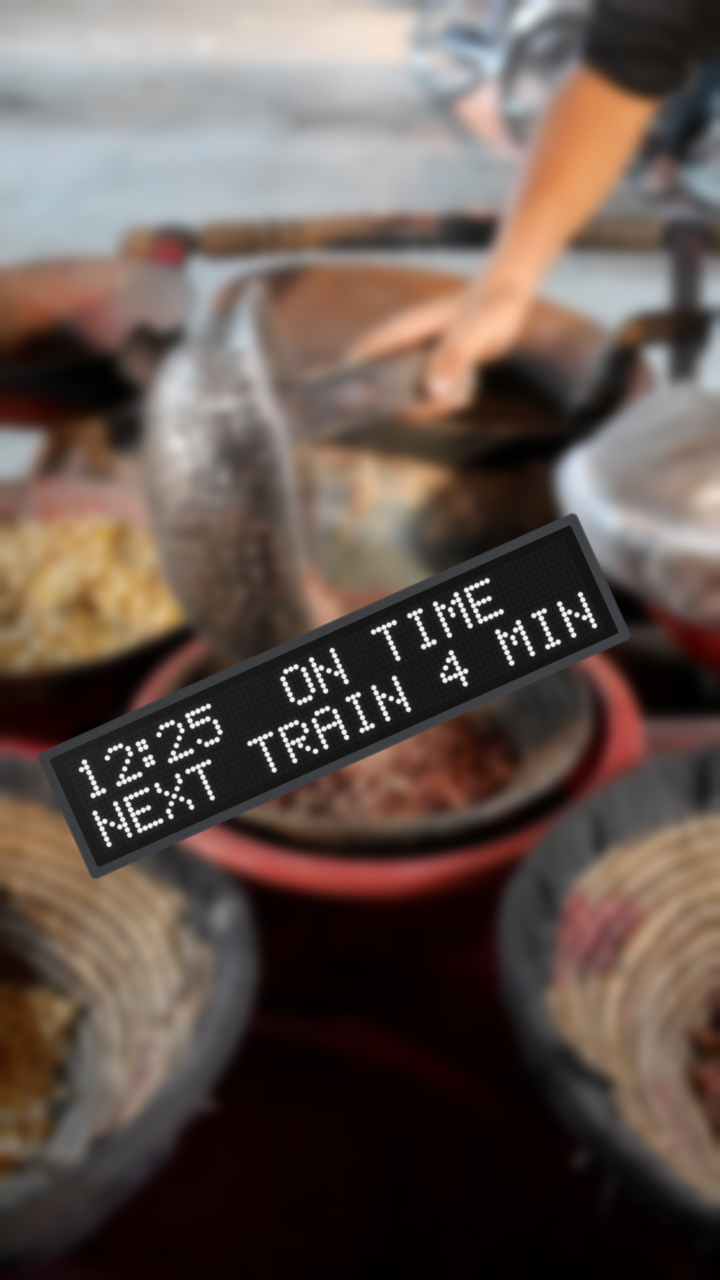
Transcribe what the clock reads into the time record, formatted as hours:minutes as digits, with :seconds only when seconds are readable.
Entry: 12:25
